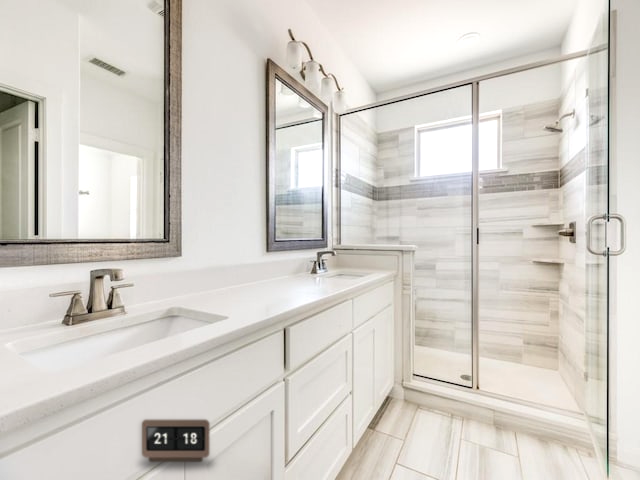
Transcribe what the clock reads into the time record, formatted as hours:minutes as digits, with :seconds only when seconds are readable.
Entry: 21:18
